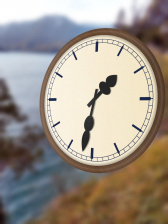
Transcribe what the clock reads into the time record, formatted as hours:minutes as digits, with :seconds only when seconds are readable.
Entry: 1:32
